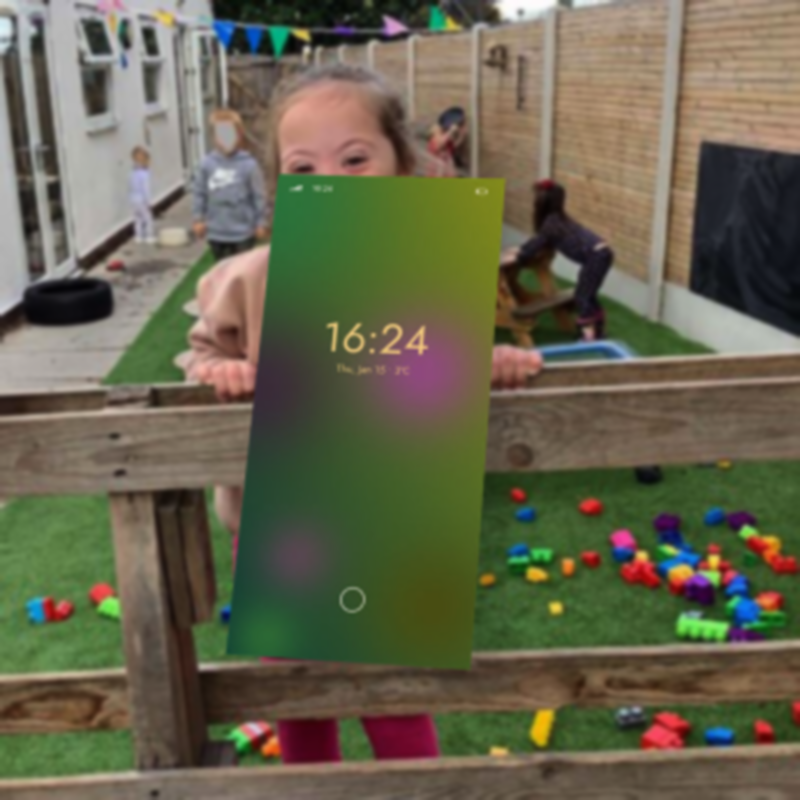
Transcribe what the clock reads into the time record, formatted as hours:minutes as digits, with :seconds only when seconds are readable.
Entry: 16:24
